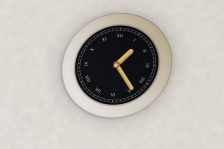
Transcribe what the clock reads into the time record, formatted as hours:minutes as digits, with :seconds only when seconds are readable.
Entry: 1:24
